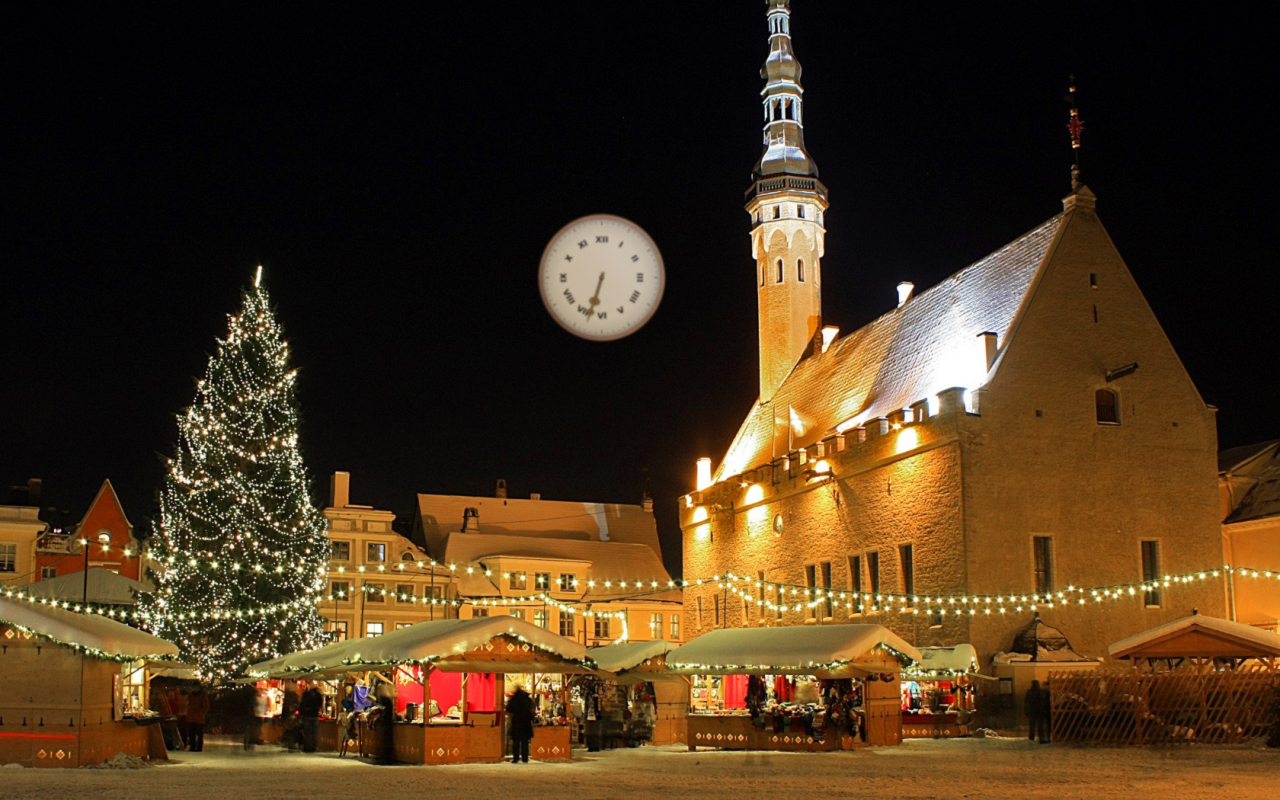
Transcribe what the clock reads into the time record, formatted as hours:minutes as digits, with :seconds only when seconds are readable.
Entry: 6:33
